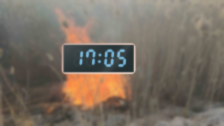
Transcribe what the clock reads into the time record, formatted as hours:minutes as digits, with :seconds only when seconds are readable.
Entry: 17:05
